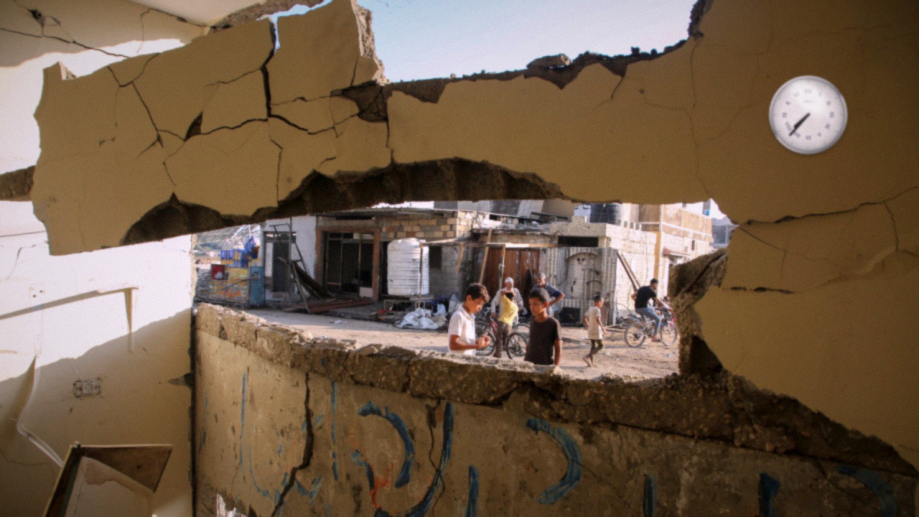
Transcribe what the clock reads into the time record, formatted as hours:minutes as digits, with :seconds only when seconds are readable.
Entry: 7:37
